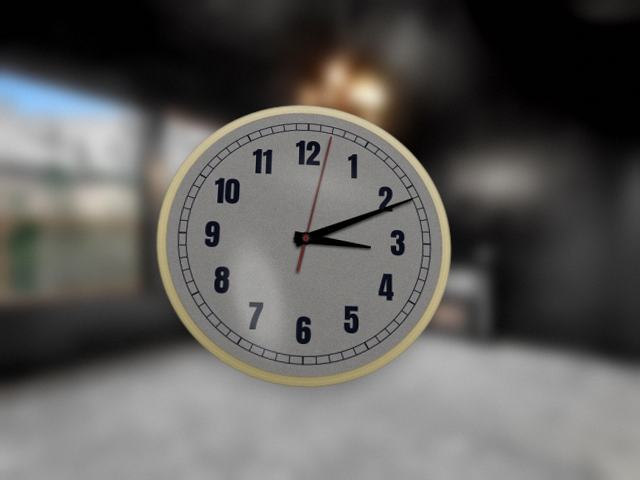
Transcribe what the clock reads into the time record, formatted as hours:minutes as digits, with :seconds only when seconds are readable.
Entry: 3:11:02
